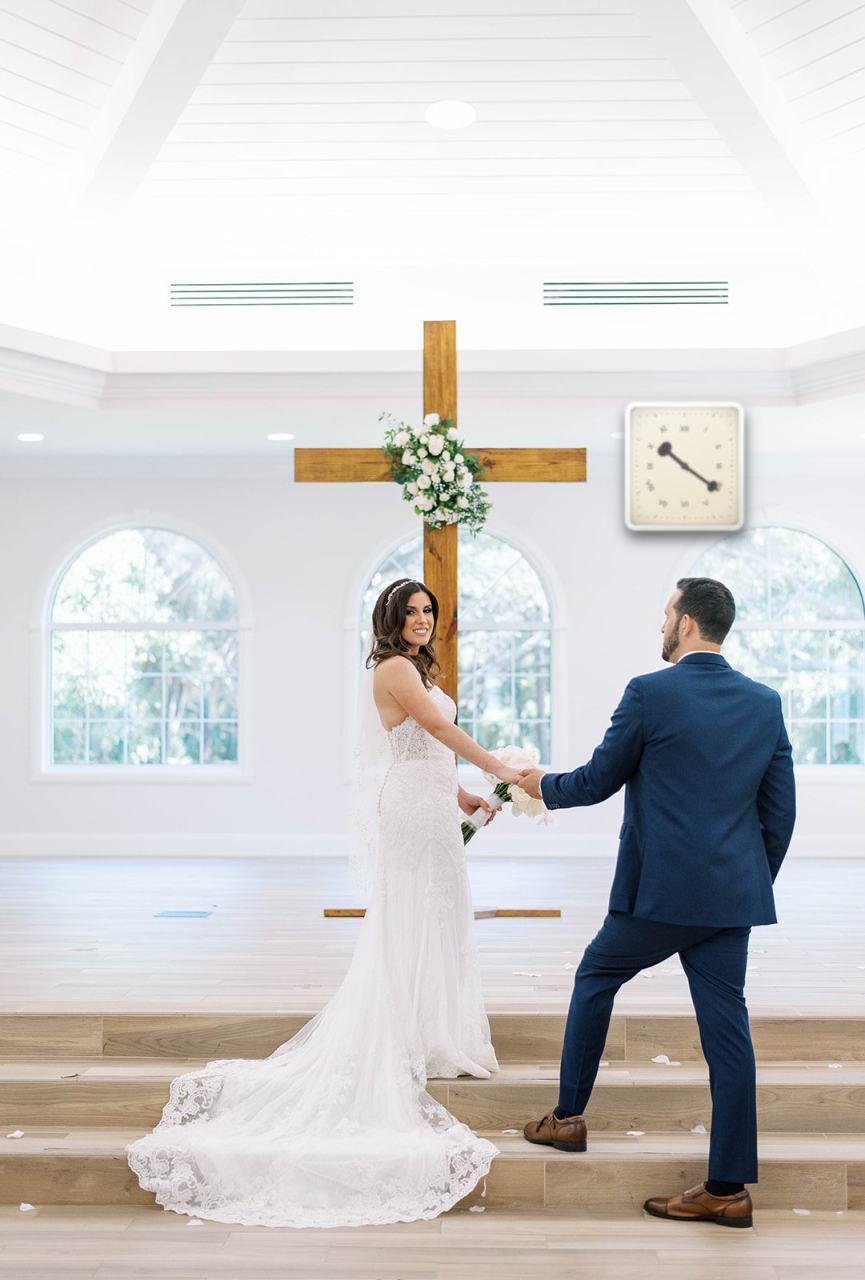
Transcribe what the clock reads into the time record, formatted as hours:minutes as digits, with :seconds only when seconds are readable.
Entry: 10:21
